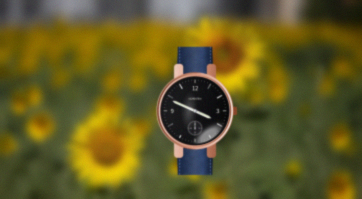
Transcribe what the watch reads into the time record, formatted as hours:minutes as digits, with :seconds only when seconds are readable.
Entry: 3:49
